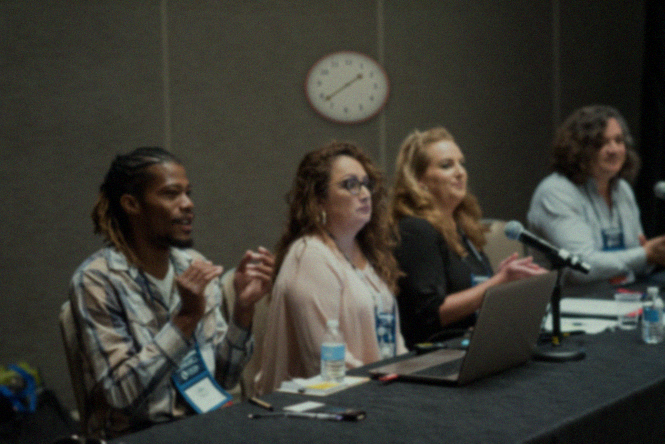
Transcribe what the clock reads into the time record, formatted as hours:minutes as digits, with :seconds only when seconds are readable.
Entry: 1:38
